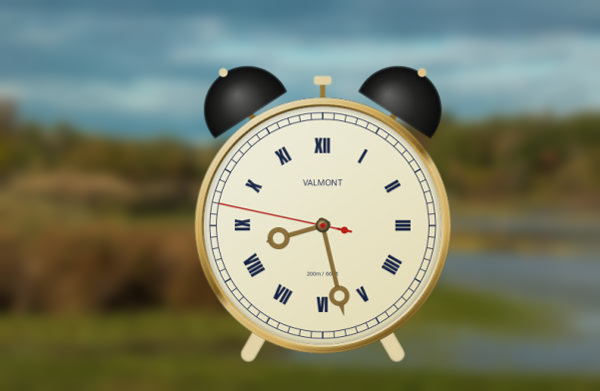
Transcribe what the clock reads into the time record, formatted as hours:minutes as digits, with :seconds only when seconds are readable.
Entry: 8:27:47
